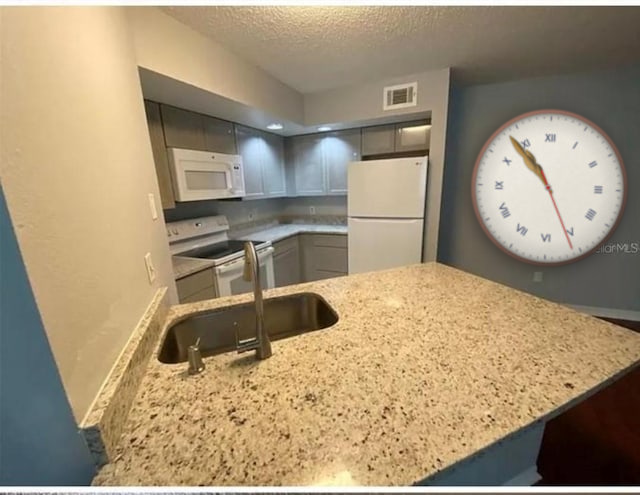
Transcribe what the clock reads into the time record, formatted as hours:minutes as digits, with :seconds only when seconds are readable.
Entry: 10:53:26
